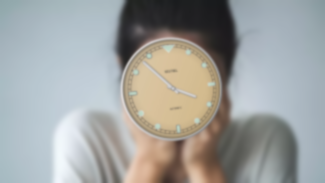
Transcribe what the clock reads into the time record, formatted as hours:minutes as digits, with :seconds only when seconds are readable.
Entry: 3:53
